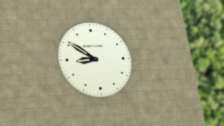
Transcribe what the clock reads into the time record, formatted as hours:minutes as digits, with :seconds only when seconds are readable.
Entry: 8:51
